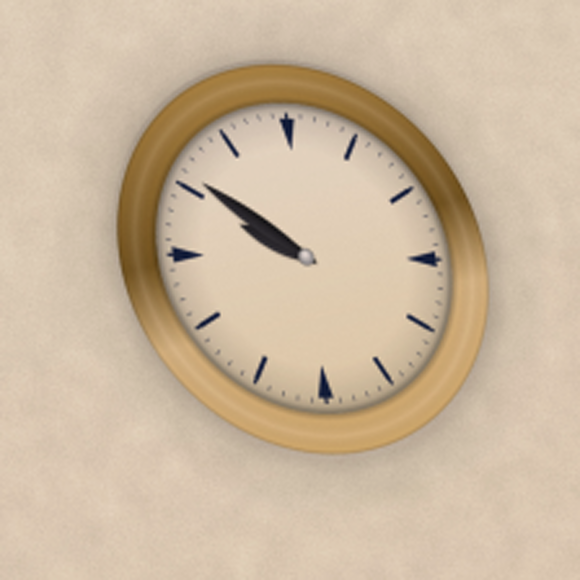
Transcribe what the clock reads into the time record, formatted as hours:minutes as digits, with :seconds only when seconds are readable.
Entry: 9:51
